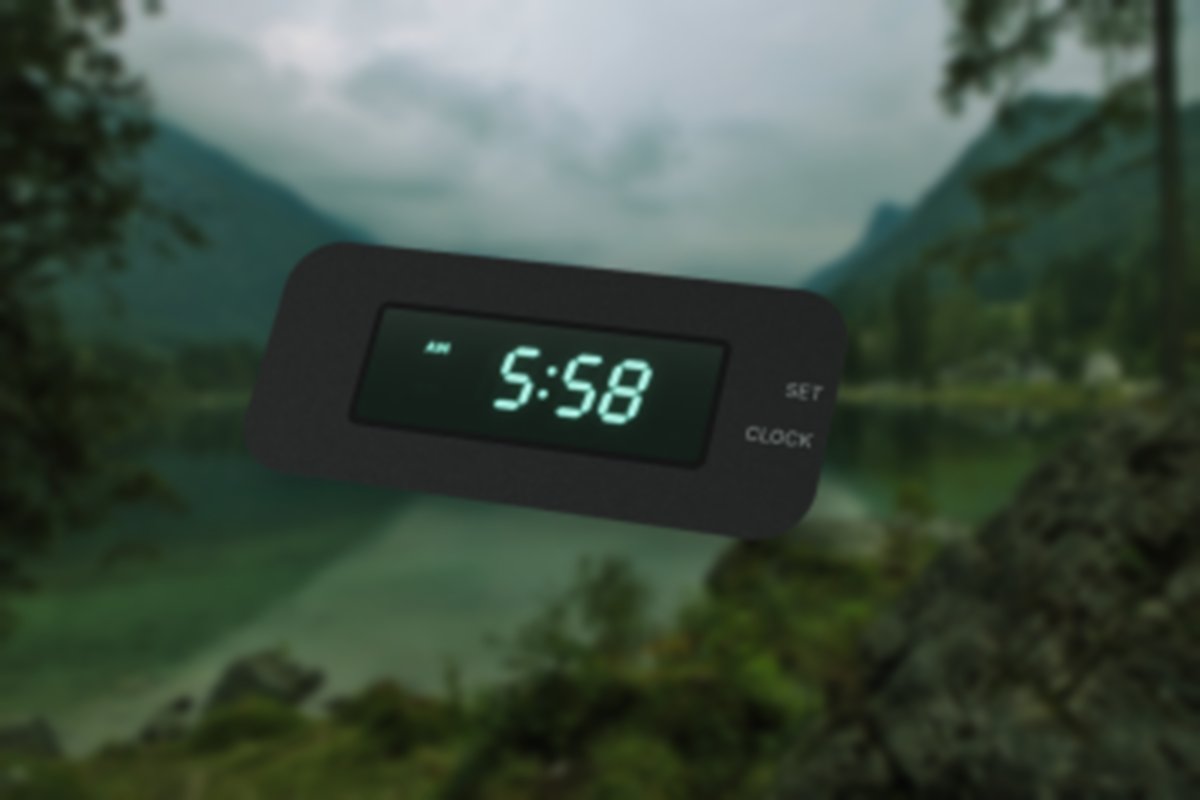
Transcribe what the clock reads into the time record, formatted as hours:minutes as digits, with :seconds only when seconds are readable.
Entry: 5:58
